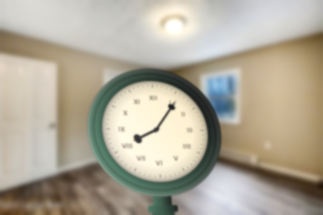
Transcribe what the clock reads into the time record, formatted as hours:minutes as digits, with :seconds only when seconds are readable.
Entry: 8:06
